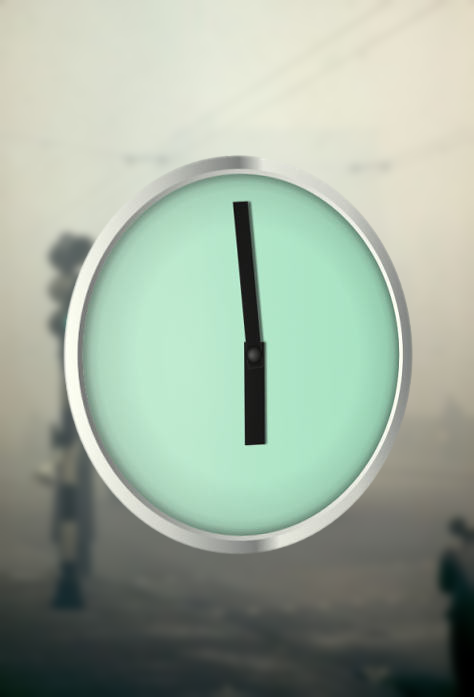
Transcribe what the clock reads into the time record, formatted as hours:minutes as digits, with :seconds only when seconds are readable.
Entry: 5:59
